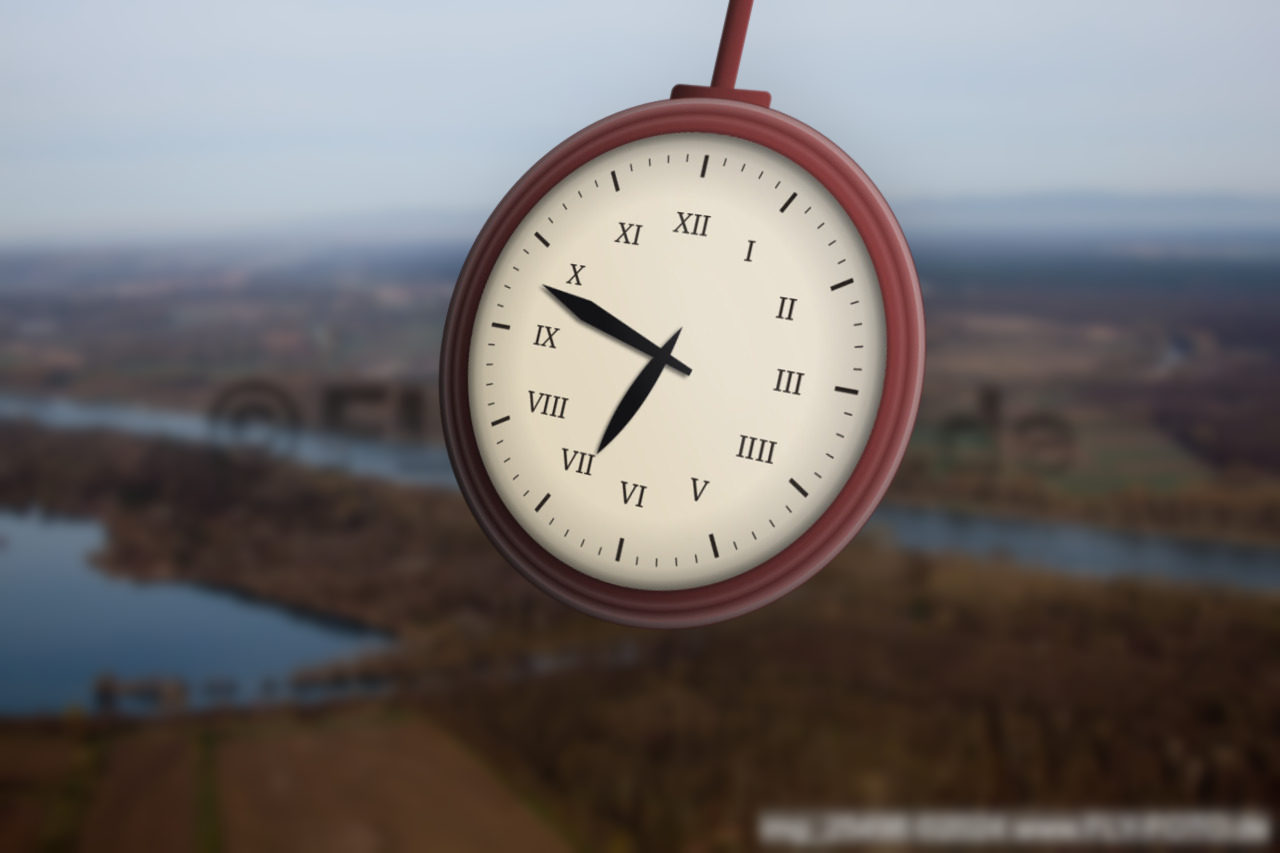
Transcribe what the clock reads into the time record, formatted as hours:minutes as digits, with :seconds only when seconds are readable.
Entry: 6:48
